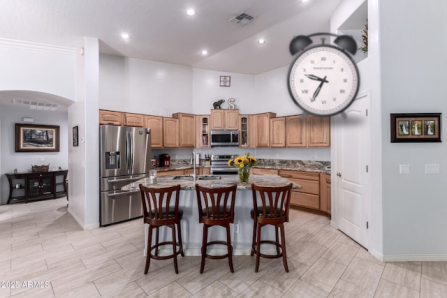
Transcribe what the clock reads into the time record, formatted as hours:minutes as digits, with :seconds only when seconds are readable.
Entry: 9:35
